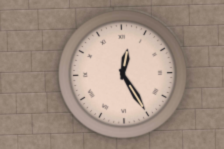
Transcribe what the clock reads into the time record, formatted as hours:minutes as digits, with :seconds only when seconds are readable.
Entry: 12:25
